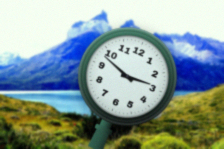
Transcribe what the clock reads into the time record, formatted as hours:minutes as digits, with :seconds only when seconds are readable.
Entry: 2:48
